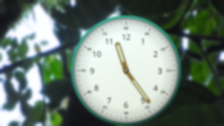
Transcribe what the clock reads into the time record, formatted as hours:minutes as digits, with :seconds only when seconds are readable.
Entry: 11:24
